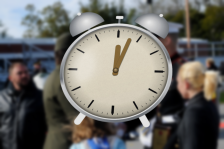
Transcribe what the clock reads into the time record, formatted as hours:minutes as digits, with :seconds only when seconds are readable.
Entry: 12:03
